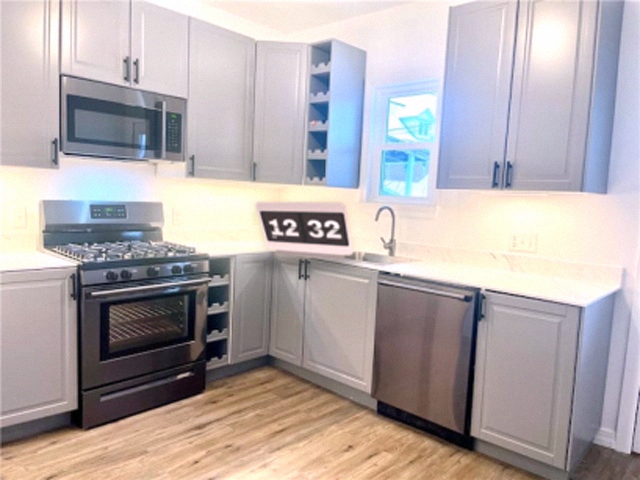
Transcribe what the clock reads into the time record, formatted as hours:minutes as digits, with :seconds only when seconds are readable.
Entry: 12:32
